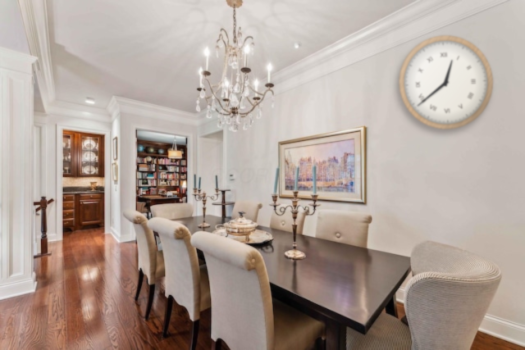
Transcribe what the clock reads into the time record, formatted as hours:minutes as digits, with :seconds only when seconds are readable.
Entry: 12:39
